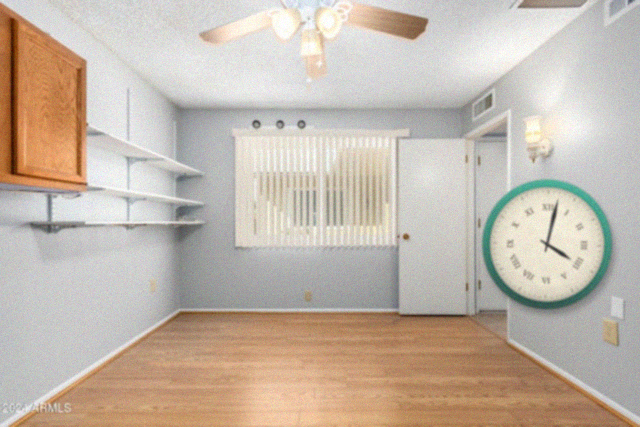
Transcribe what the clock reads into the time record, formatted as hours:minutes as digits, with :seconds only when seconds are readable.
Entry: 4:02
